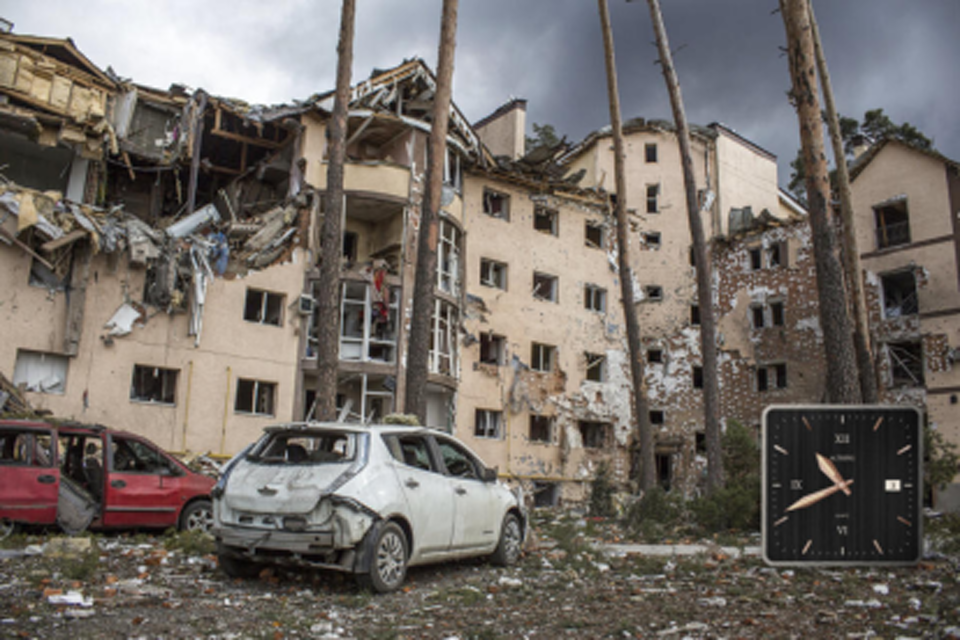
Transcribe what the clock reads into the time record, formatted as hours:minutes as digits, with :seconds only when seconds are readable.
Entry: 10:41
